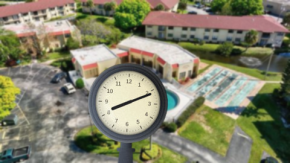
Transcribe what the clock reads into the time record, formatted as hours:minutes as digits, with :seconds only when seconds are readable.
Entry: 8:11
